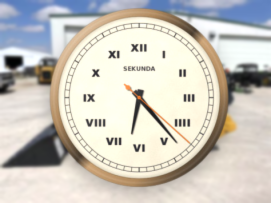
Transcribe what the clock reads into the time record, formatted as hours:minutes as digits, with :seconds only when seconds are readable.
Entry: 6:23:22
